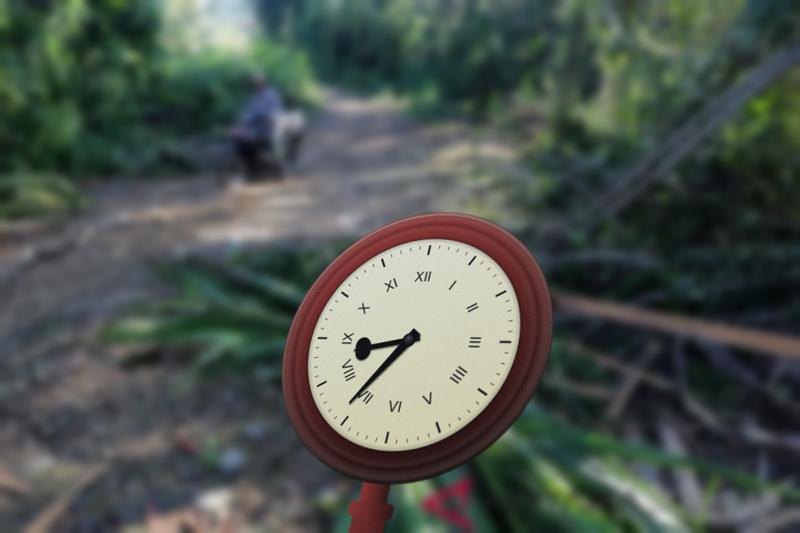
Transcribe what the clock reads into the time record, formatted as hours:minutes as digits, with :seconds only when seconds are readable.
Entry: 8:36
